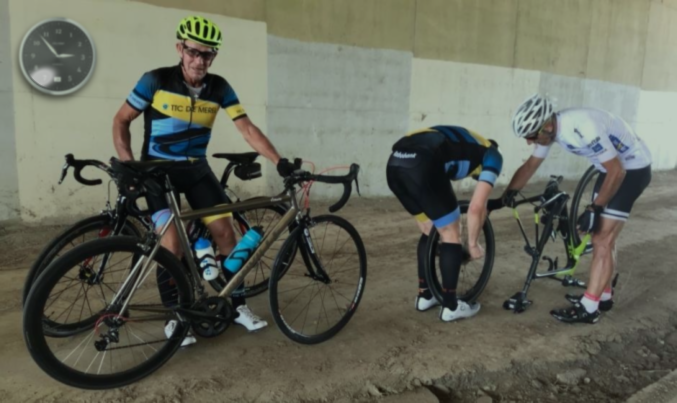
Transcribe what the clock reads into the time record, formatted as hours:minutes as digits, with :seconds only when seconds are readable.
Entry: 2:53
